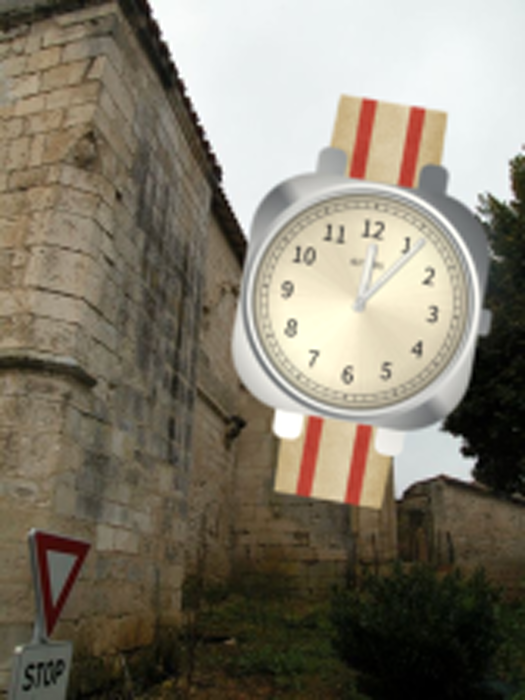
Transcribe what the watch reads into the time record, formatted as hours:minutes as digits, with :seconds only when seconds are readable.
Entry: 12:06
